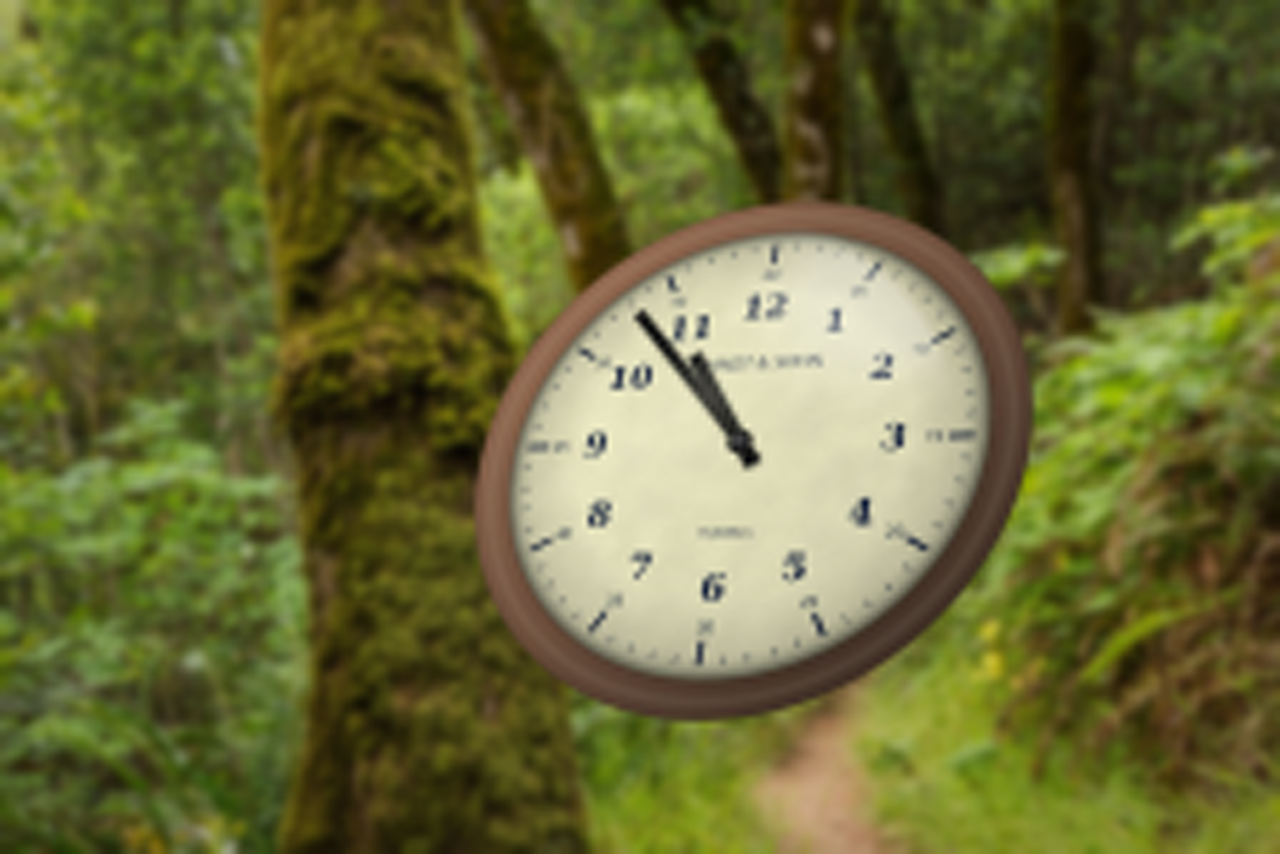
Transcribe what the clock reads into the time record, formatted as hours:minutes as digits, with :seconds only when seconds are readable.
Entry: 10:53
